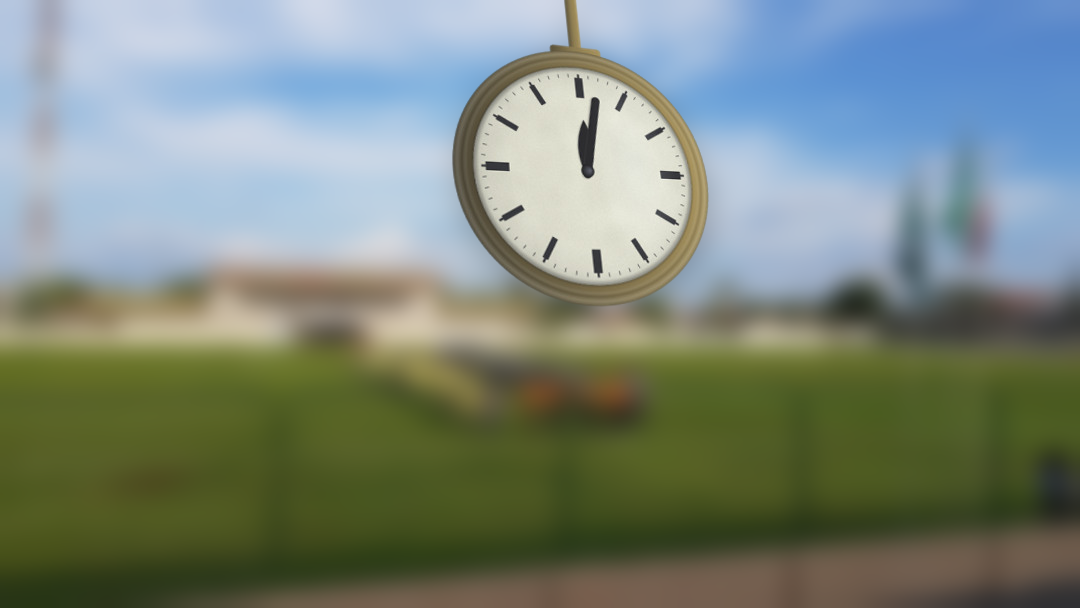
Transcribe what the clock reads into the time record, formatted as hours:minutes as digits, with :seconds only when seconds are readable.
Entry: 12:02
